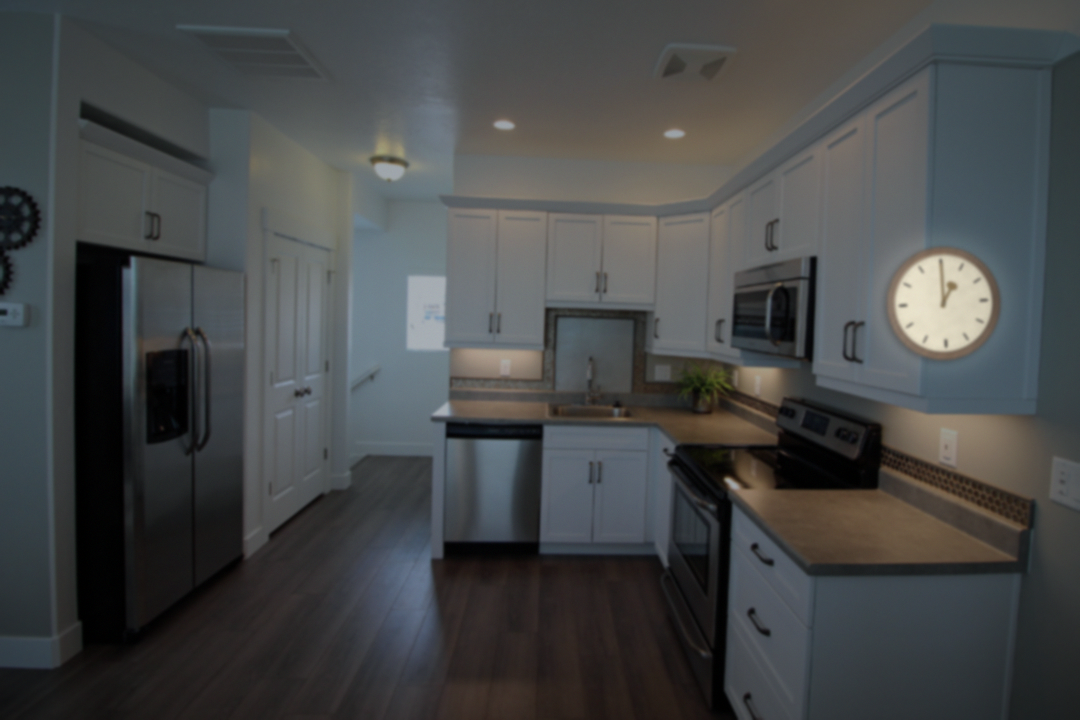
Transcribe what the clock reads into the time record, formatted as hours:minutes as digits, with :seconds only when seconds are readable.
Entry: 1:00
